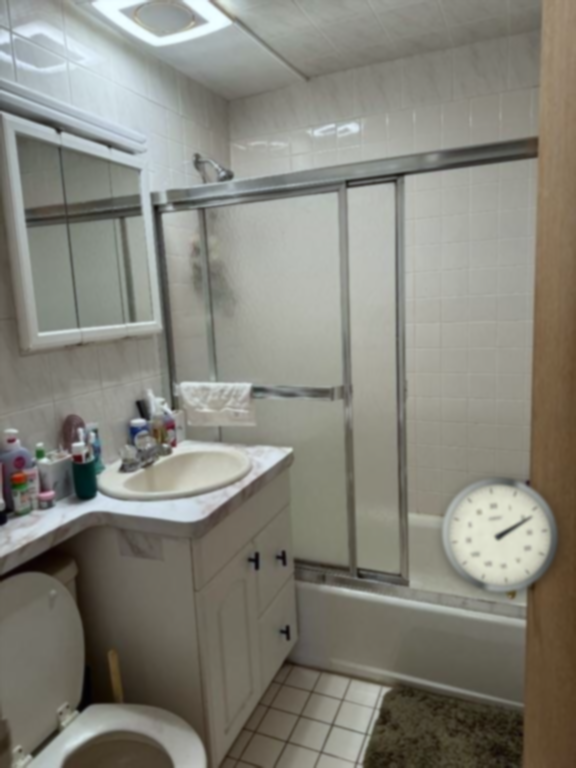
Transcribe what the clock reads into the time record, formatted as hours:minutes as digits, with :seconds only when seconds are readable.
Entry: 2:11
